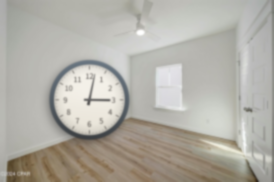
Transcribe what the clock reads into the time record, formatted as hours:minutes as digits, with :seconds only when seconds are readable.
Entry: 3:02
